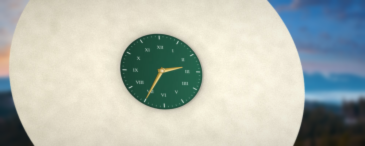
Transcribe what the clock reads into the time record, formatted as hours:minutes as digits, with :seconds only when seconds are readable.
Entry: 2:35
